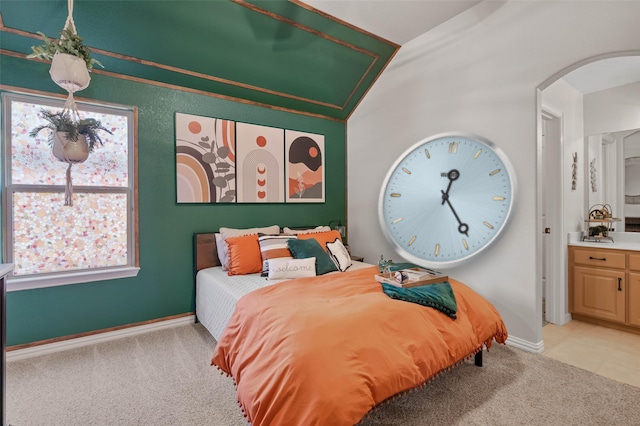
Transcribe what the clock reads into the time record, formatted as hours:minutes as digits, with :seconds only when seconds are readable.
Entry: 12:24
